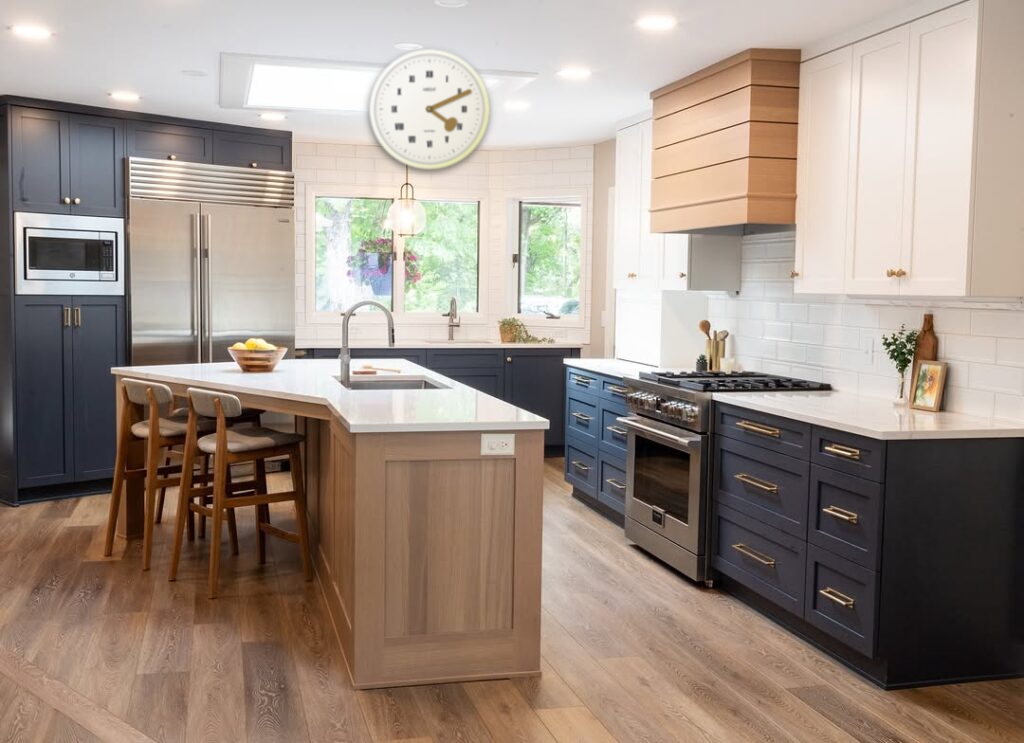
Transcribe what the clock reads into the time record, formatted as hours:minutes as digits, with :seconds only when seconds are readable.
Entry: 4:11
